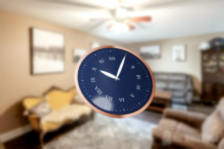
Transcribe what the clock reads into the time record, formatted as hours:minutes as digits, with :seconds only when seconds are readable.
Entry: 10:05
